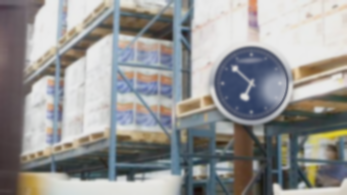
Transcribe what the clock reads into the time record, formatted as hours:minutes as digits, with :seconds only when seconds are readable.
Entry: 6:52
